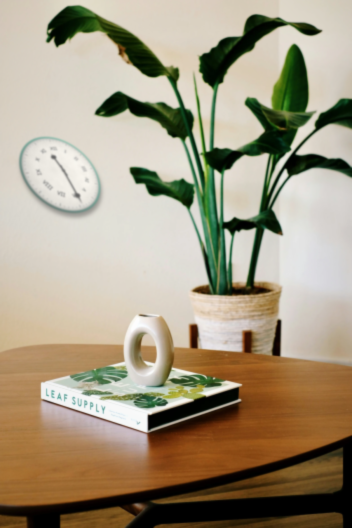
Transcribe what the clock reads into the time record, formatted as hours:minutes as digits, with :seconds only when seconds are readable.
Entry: 11:29
